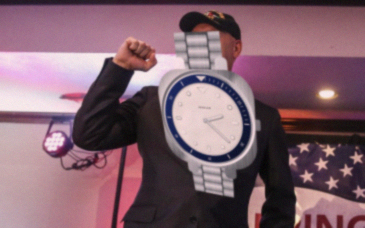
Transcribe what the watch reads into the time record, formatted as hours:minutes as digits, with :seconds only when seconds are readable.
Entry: 2:22
